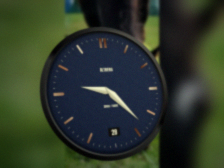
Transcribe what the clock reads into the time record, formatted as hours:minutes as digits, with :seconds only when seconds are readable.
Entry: 9:23
